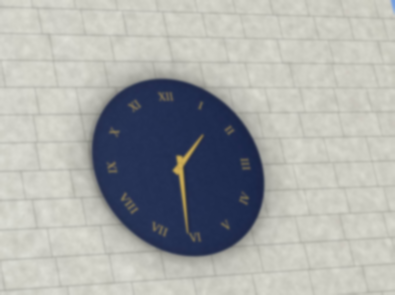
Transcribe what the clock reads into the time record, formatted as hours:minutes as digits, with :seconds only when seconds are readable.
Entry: 1:31
